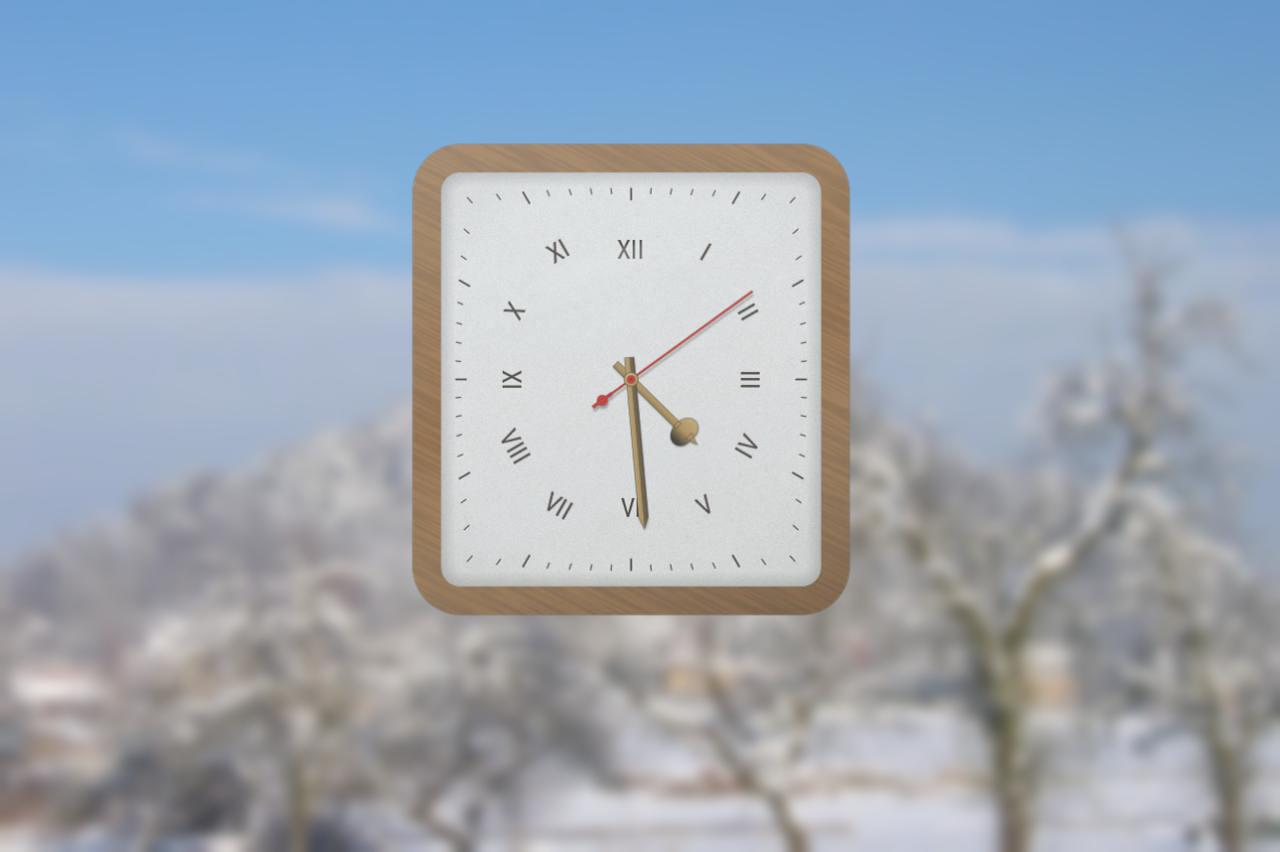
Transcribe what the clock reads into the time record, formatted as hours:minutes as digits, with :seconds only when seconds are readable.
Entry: 4:29:09
